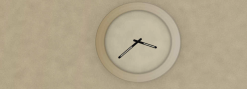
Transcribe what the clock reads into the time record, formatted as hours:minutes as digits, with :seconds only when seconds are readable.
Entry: 3:38
